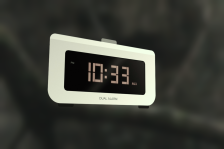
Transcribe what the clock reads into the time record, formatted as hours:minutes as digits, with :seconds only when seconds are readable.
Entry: 10:33
